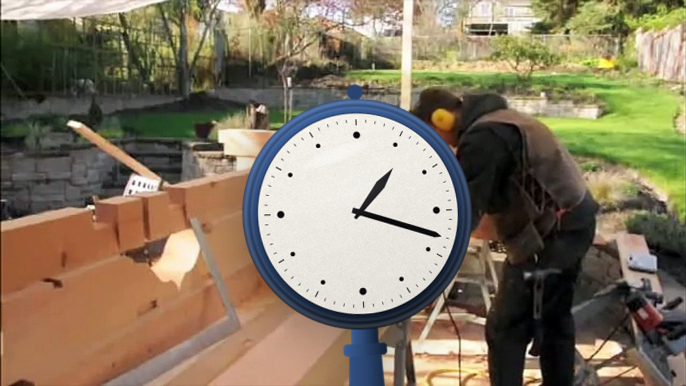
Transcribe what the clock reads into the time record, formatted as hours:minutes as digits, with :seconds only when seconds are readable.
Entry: 1:18
